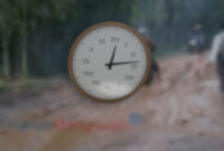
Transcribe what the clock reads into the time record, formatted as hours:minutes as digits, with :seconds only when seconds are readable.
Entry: 12:13
